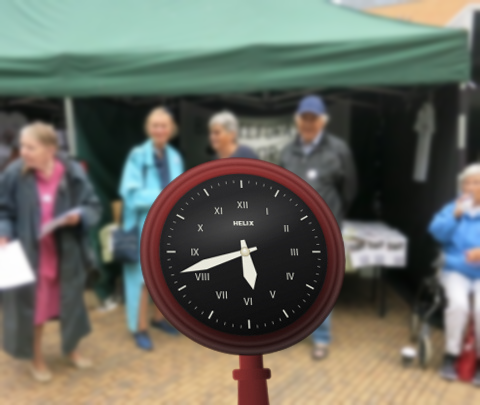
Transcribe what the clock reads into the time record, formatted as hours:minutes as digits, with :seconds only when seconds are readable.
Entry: 5:42
